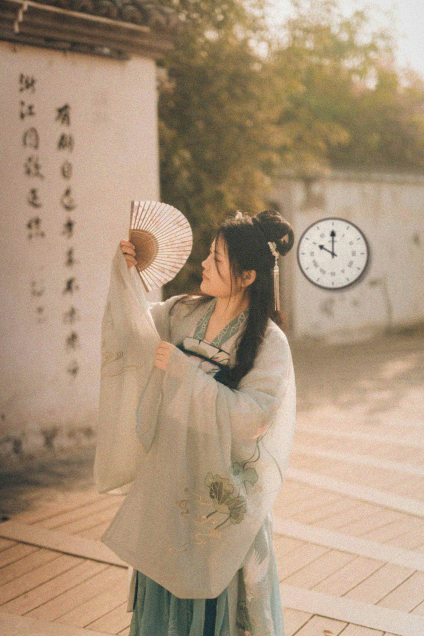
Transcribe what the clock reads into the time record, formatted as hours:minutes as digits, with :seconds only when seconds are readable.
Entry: 10:00
